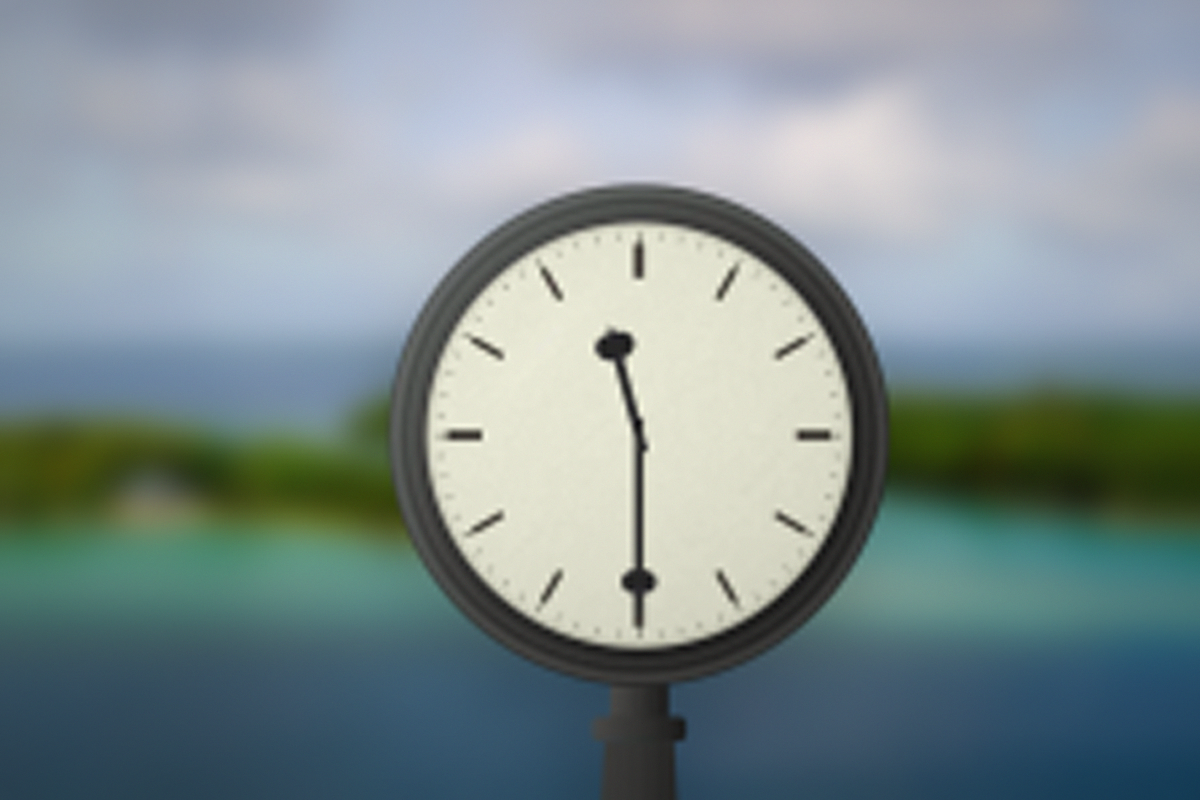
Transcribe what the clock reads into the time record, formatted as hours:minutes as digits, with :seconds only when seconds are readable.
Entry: 11:30
